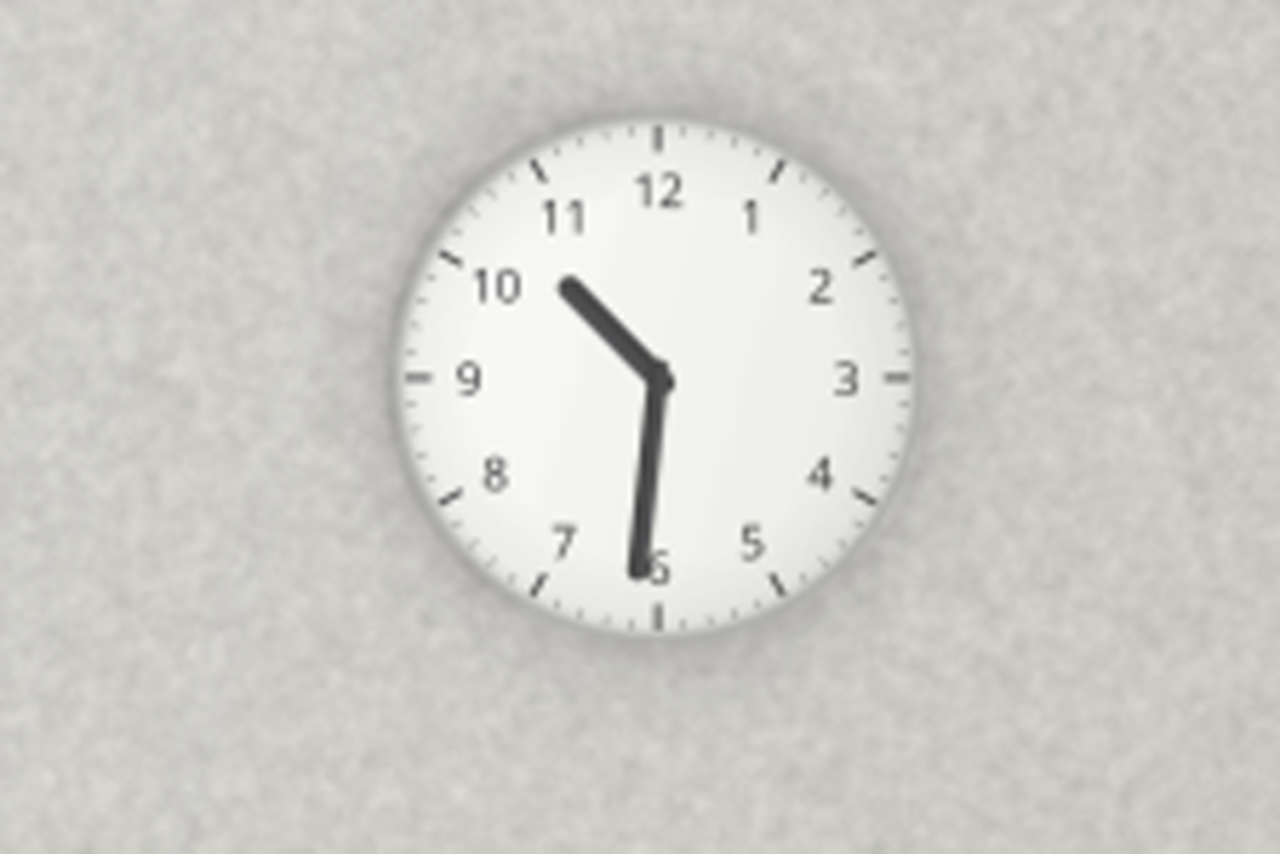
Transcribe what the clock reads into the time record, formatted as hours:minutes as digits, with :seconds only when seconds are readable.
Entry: 10:31
